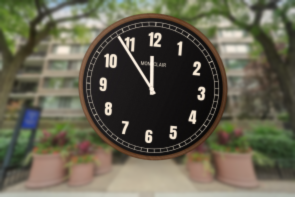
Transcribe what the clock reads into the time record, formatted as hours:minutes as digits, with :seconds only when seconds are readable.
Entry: 11:54
